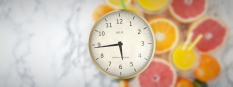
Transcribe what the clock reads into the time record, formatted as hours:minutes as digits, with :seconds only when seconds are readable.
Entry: 5:44
